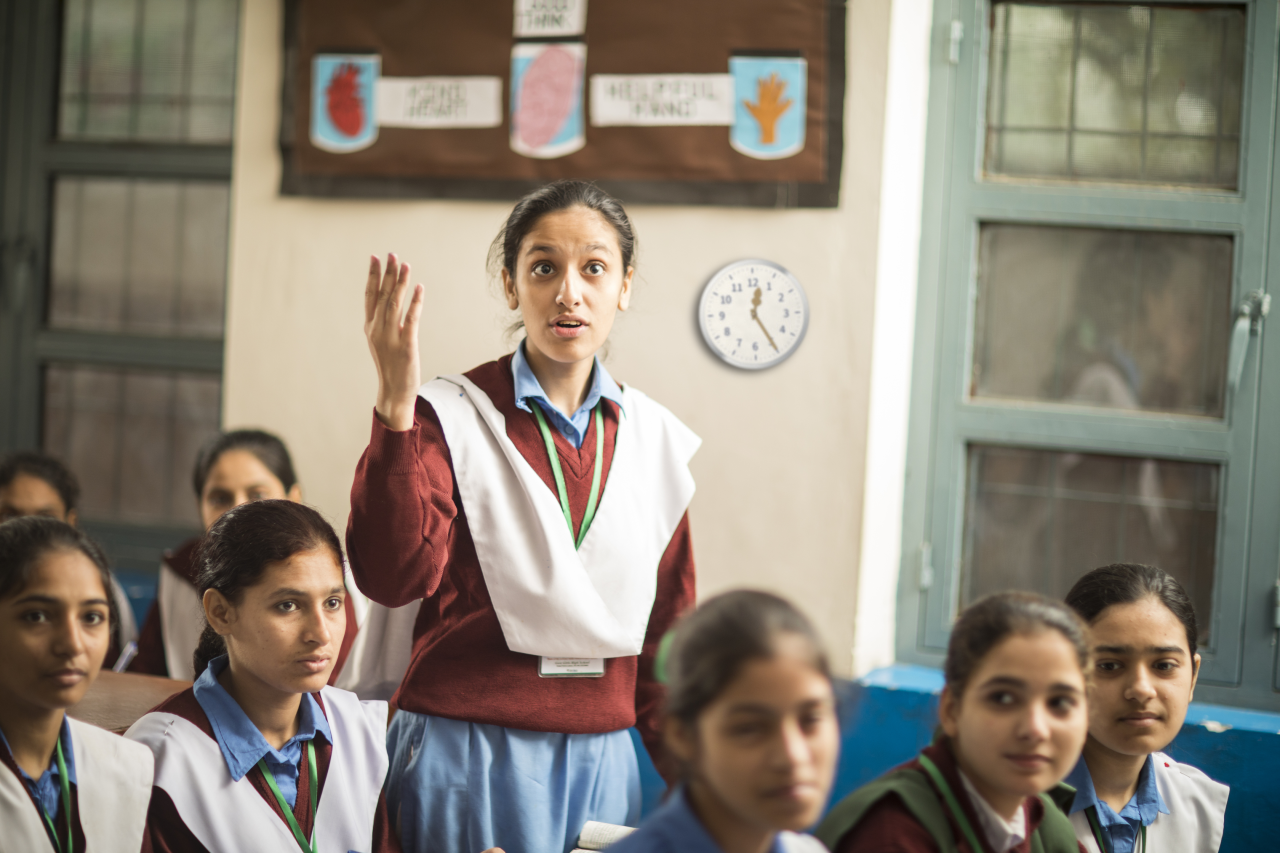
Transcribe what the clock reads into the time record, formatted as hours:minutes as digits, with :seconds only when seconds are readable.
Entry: 12:25
